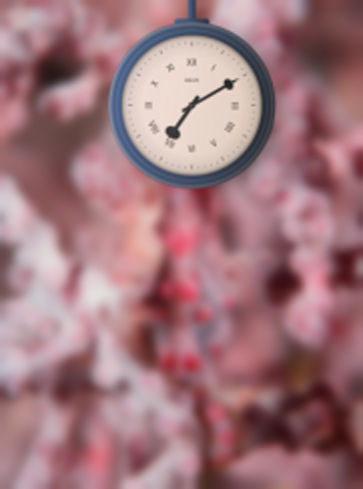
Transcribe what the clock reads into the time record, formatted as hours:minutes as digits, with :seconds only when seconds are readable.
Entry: 7:10
